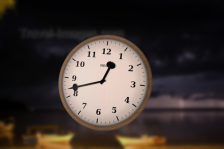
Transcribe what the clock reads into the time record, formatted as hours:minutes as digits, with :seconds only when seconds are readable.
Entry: 12:42
